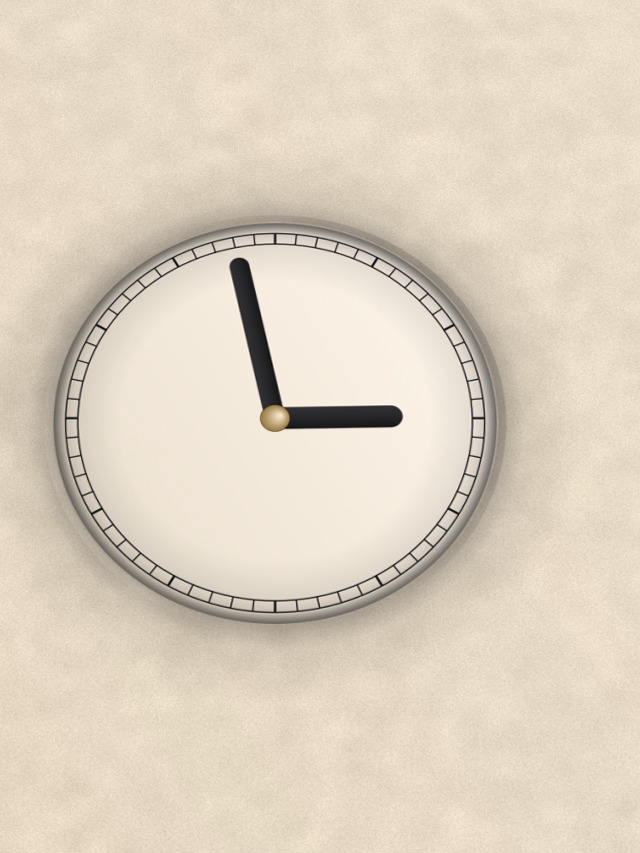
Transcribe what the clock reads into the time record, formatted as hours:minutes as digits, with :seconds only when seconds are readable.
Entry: 2:58
